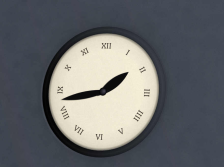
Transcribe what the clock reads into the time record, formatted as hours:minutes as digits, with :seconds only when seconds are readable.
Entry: 1:43
